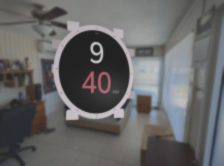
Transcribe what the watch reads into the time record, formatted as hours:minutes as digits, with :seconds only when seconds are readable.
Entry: 9:40
